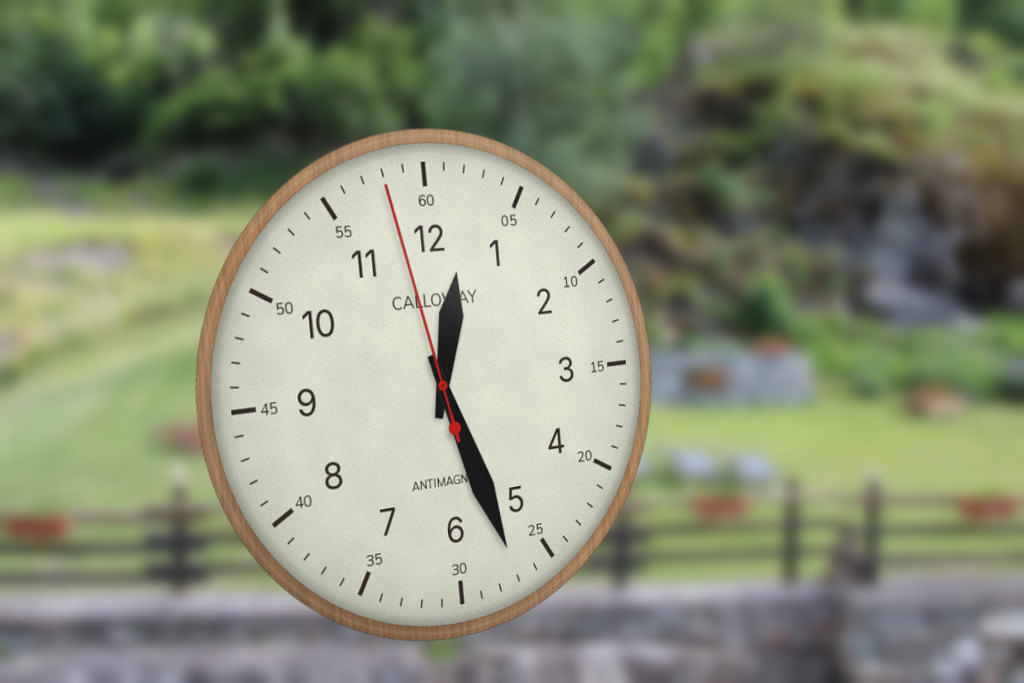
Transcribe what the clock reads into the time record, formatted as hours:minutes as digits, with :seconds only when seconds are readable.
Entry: 12:26:58
